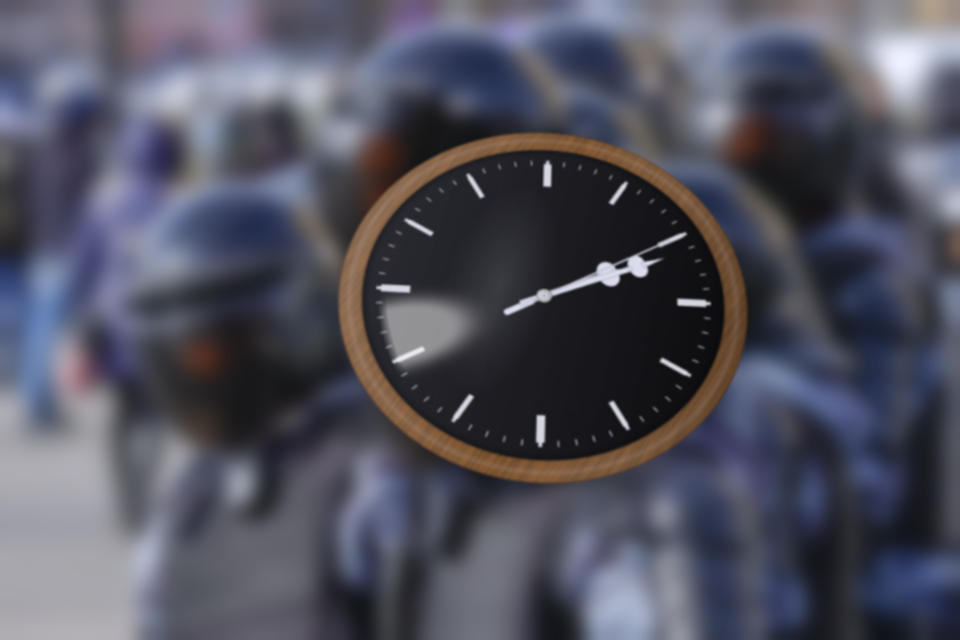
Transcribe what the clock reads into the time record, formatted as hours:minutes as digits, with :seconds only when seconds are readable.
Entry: 2:11:10
